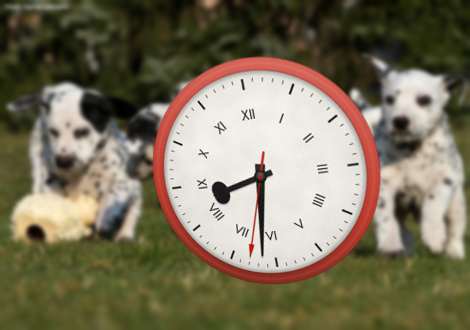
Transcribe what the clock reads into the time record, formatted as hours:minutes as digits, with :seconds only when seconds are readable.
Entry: 8:31:33
